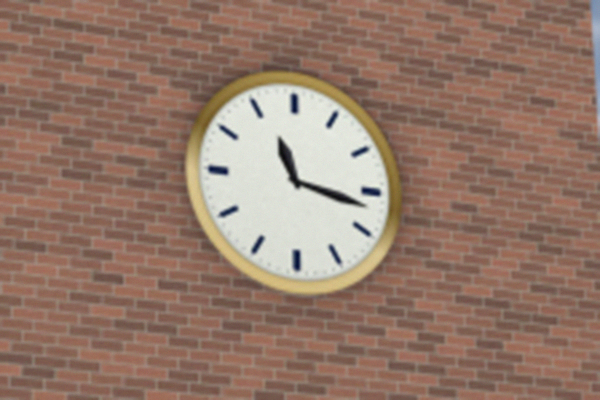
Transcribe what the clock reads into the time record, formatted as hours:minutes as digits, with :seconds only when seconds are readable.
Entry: 11:17
